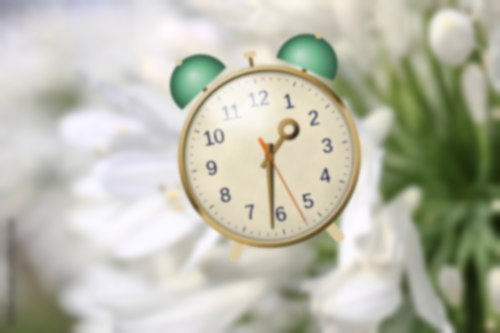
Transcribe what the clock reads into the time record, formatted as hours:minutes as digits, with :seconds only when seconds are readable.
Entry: 1:31:27
